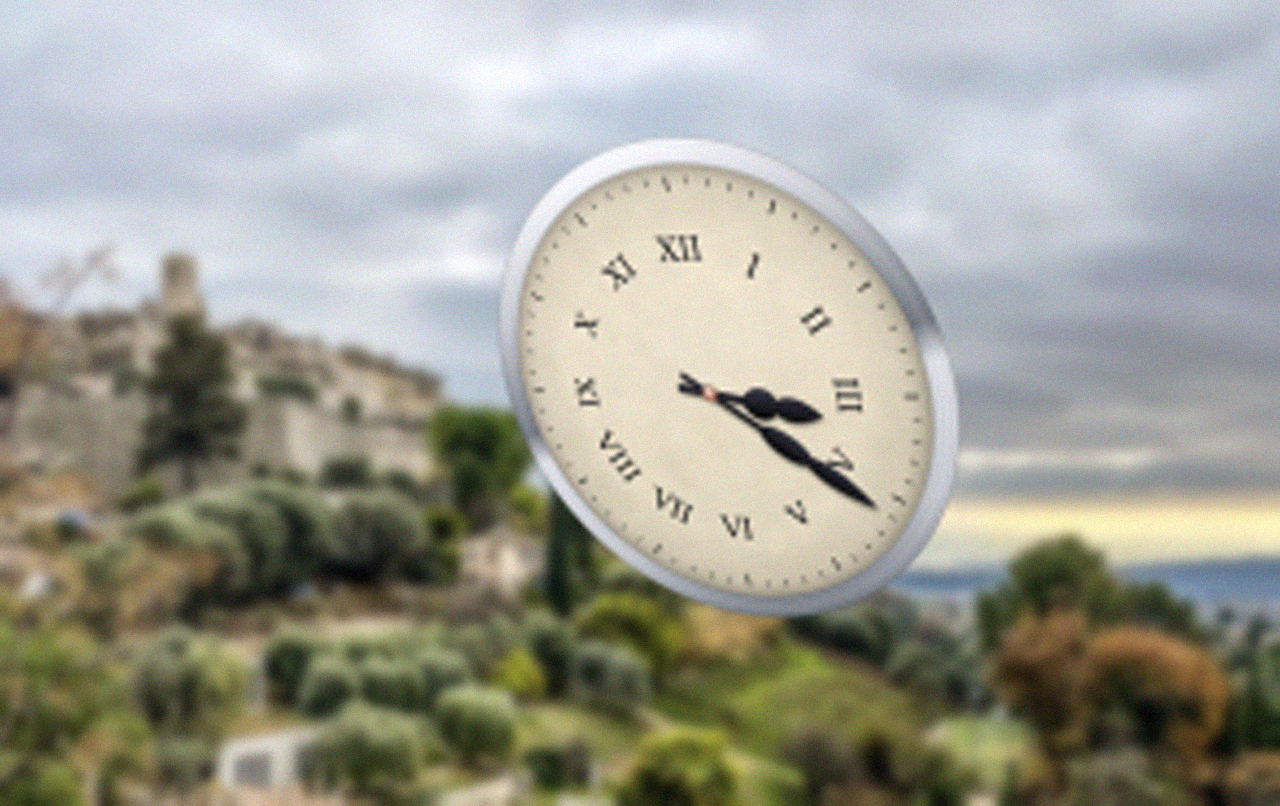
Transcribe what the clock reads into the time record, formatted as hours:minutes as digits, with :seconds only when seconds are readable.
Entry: 3:21
